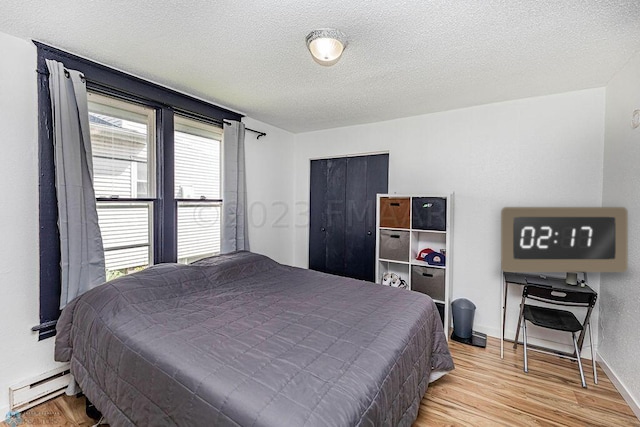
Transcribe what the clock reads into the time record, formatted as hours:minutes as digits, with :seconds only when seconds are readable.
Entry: 2:17
